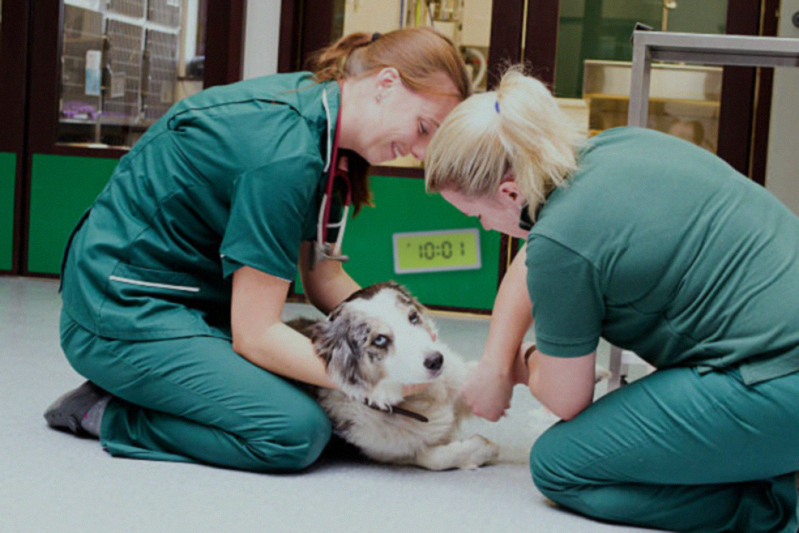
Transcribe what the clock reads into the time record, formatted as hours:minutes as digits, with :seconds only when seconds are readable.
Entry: 10:01
